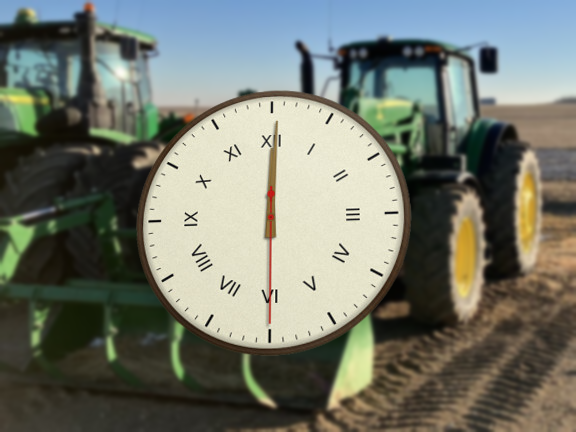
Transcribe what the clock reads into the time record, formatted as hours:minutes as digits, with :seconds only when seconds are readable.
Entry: 12:00:30
